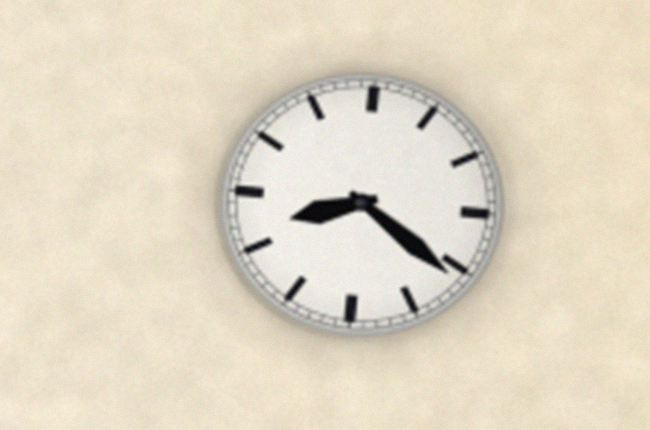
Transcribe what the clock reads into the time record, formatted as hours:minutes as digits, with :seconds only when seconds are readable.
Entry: 8:21
